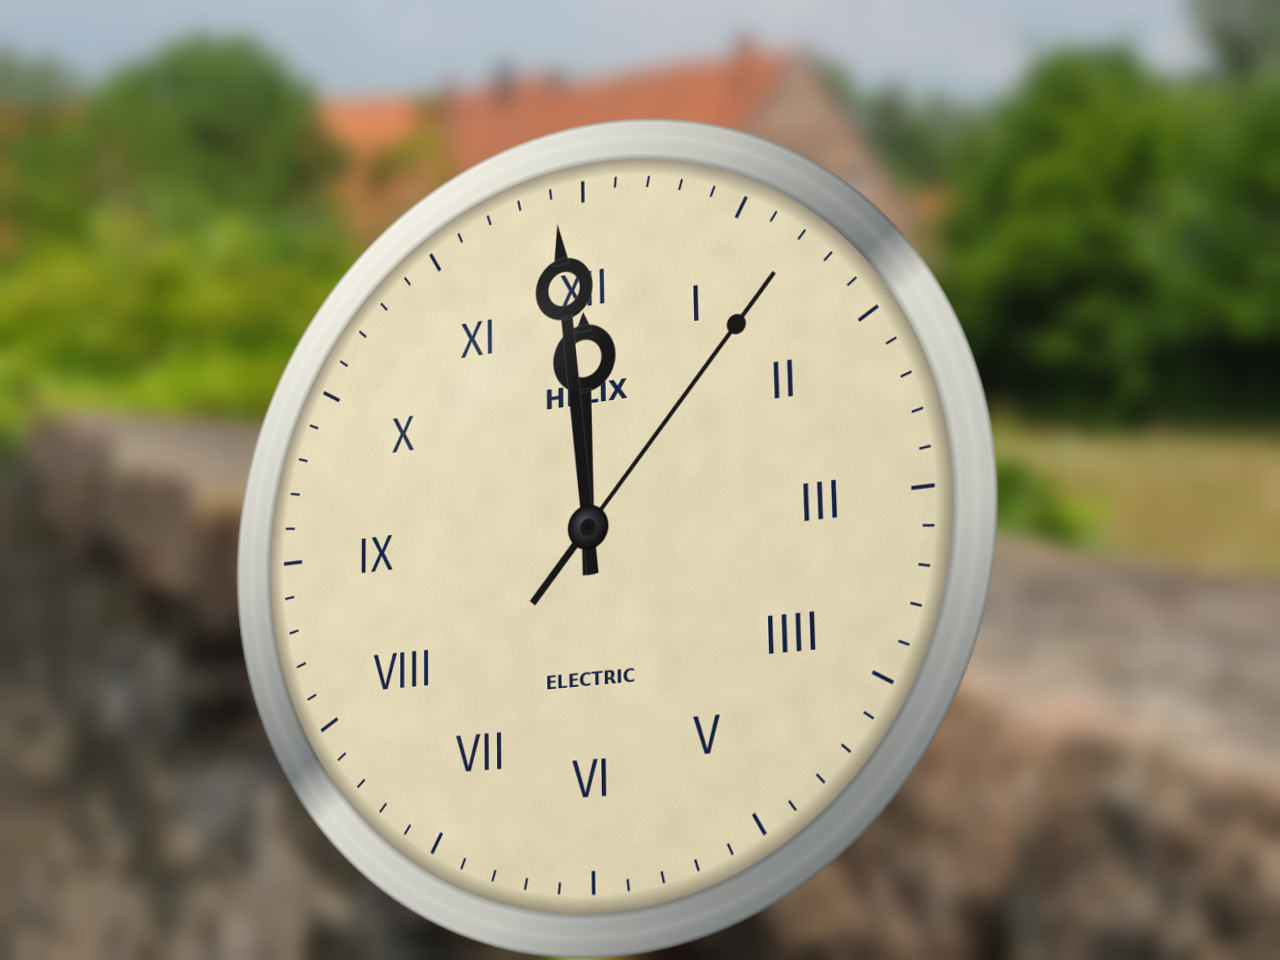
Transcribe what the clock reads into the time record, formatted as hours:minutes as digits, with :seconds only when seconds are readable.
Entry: 11:59:07
